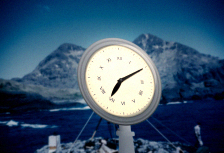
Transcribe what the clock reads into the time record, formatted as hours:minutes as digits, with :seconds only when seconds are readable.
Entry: 7:10
